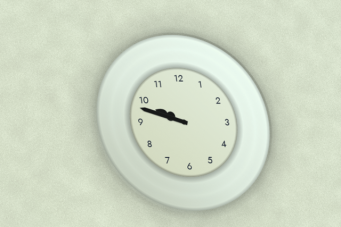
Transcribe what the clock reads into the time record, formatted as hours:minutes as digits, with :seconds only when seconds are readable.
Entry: 9:48
